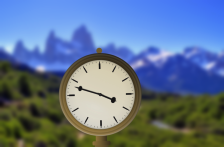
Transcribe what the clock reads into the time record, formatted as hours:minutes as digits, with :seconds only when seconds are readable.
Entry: 3:48
